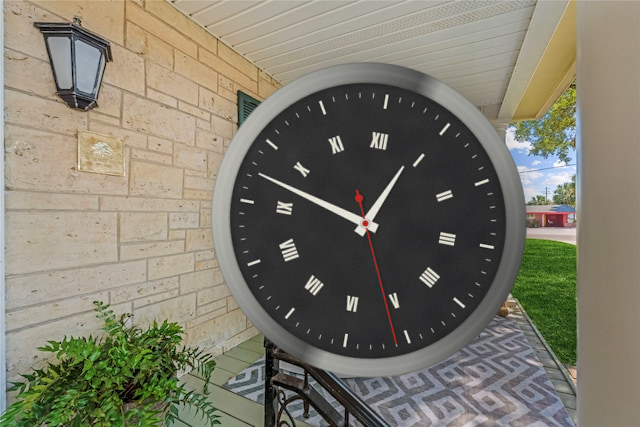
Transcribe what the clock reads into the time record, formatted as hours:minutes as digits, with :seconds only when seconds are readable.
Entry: 12:47:26
